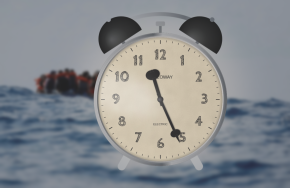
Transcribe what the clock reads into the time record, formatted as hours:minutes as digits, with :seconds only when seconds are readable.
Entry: 11:26
